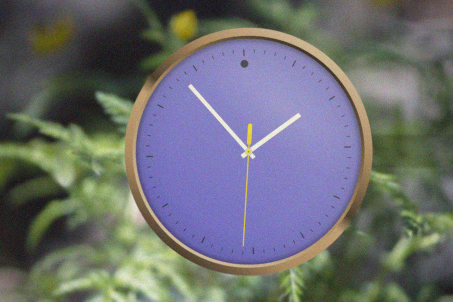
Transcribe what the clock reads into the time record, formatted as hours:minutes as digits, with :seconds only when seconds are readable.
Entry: 1:53:31
